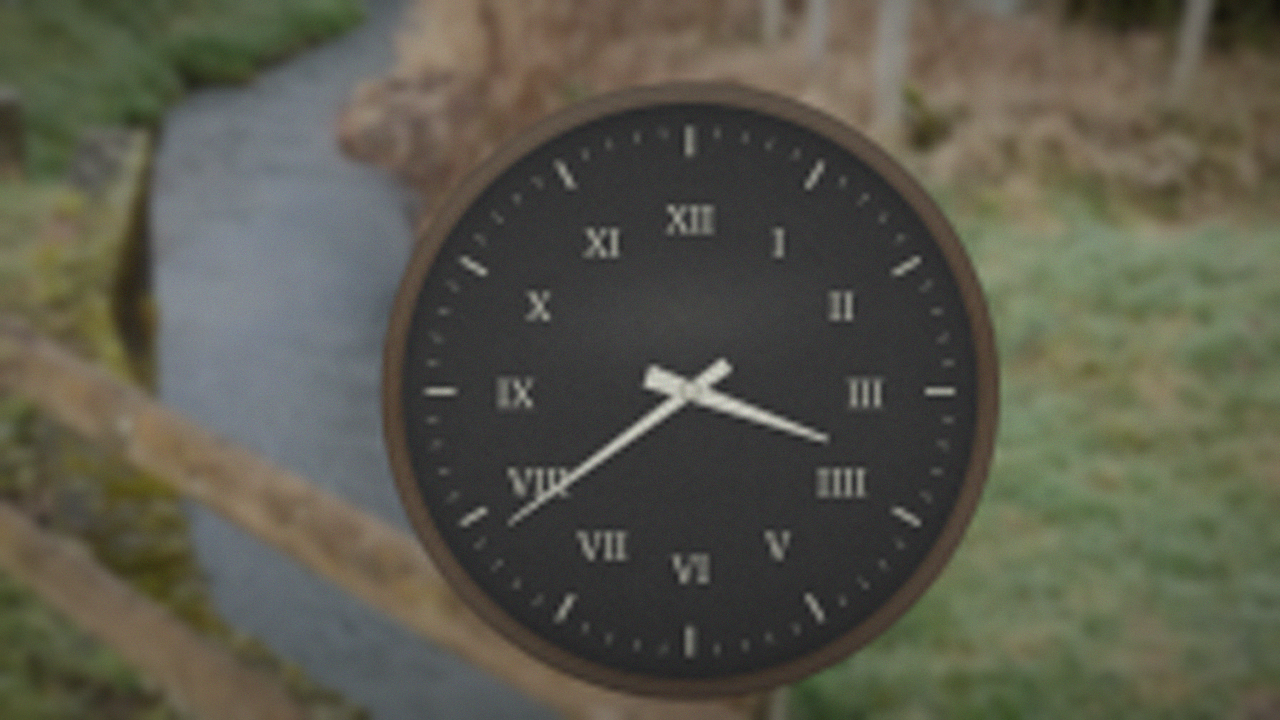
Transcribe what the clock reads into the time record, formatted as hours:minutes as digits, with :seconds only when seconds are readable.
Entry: 3:39
